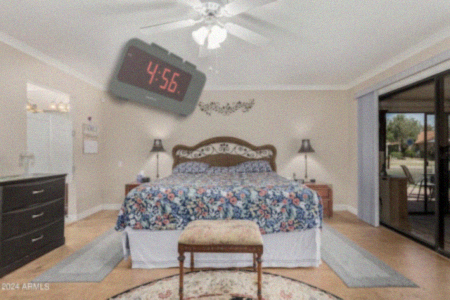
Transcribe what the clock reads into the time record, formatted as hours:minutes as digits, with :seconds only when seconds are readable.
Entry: 4:56
